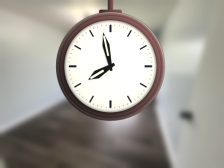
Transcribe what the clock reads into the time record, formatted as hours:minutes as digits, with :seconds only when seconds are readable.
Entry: 7:58
